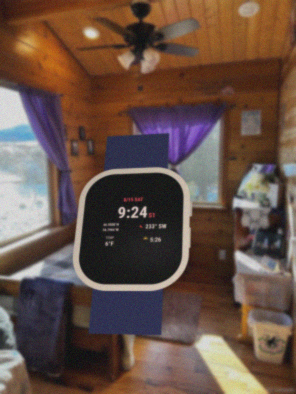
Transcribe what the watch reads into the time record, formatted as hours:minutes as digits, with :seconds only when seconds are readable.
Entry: 9:24
